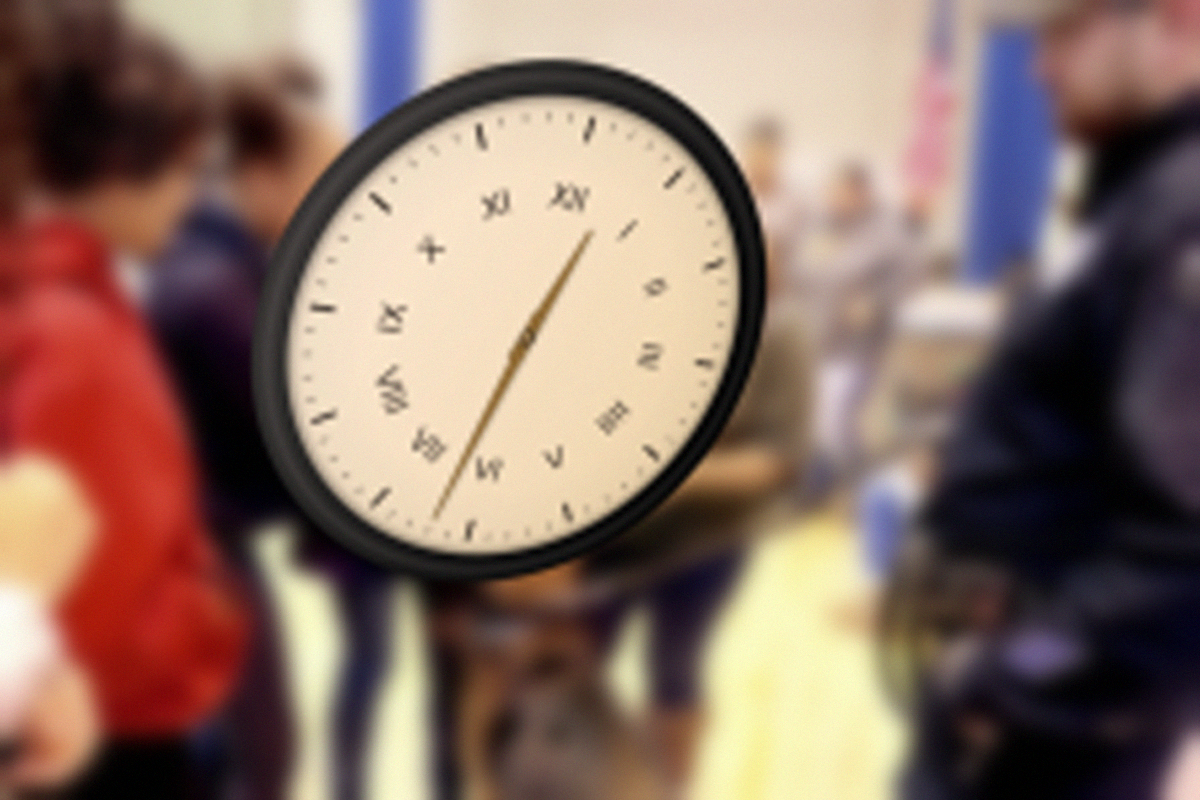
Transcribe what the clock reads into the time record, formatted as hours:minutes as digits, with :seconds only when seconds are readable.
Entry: 12:32
